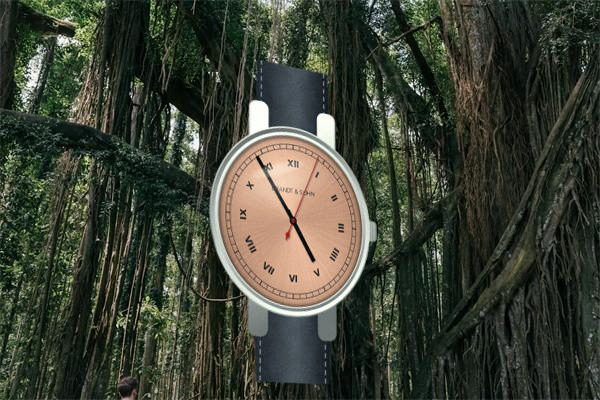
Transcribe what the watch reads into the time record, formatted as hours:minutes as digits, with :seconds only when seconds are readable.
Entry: 4:54:04
